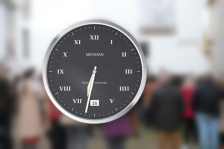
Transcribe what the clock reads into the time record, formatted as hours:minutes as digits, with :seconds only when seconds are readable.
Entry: 6:32
